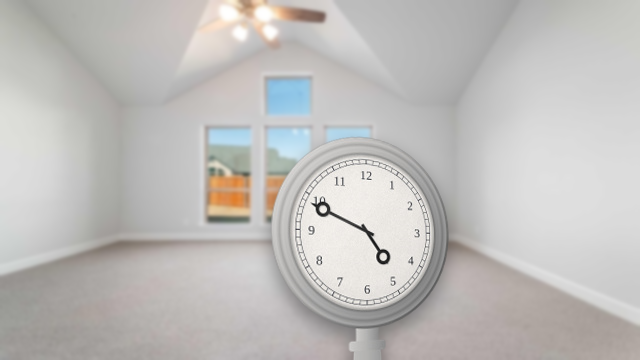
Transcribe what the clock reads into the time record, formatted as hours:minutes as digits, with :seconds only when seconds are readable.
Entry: 4:49
